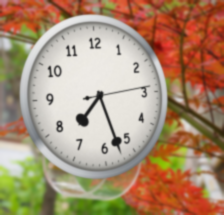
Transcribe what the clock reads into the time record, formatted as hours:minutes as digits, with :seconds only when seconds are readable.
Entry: 7:27:14
